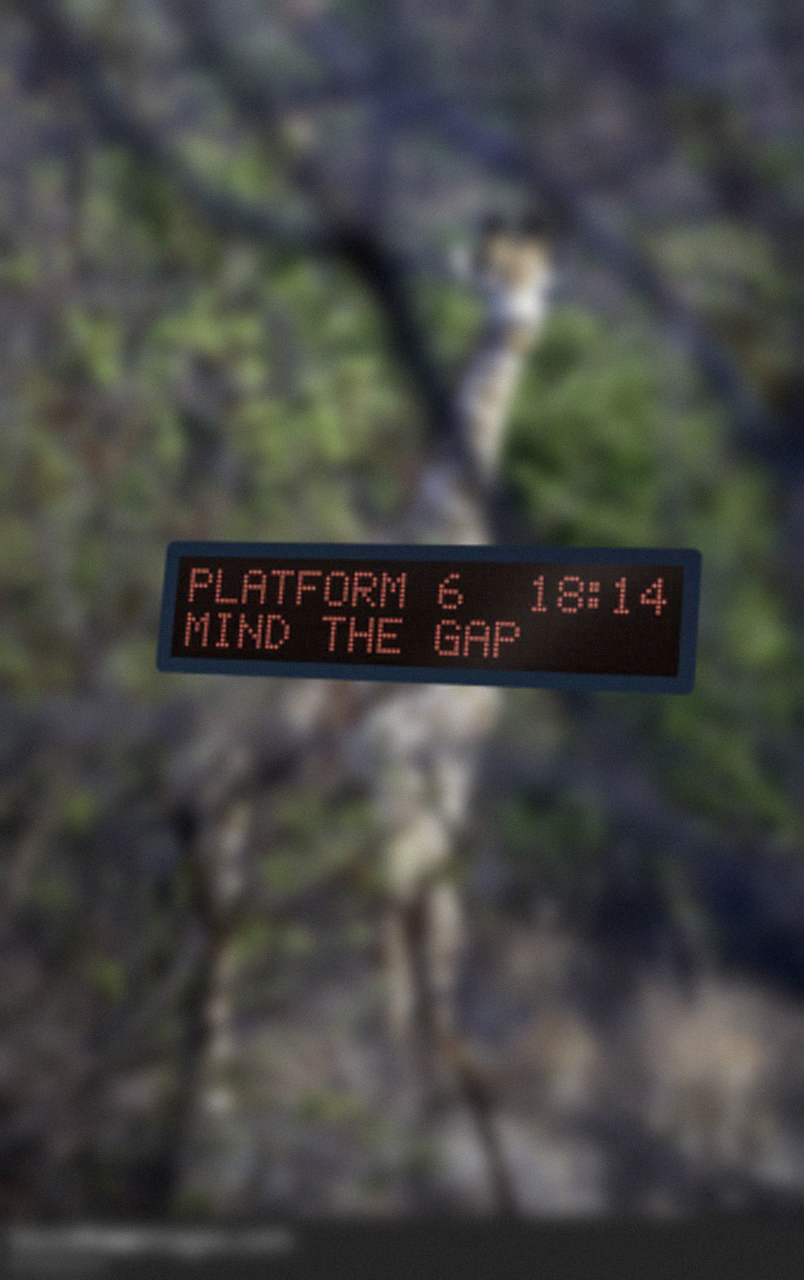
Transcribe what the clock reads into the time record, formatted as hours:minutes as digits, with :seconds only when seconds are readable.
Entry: 18:14
